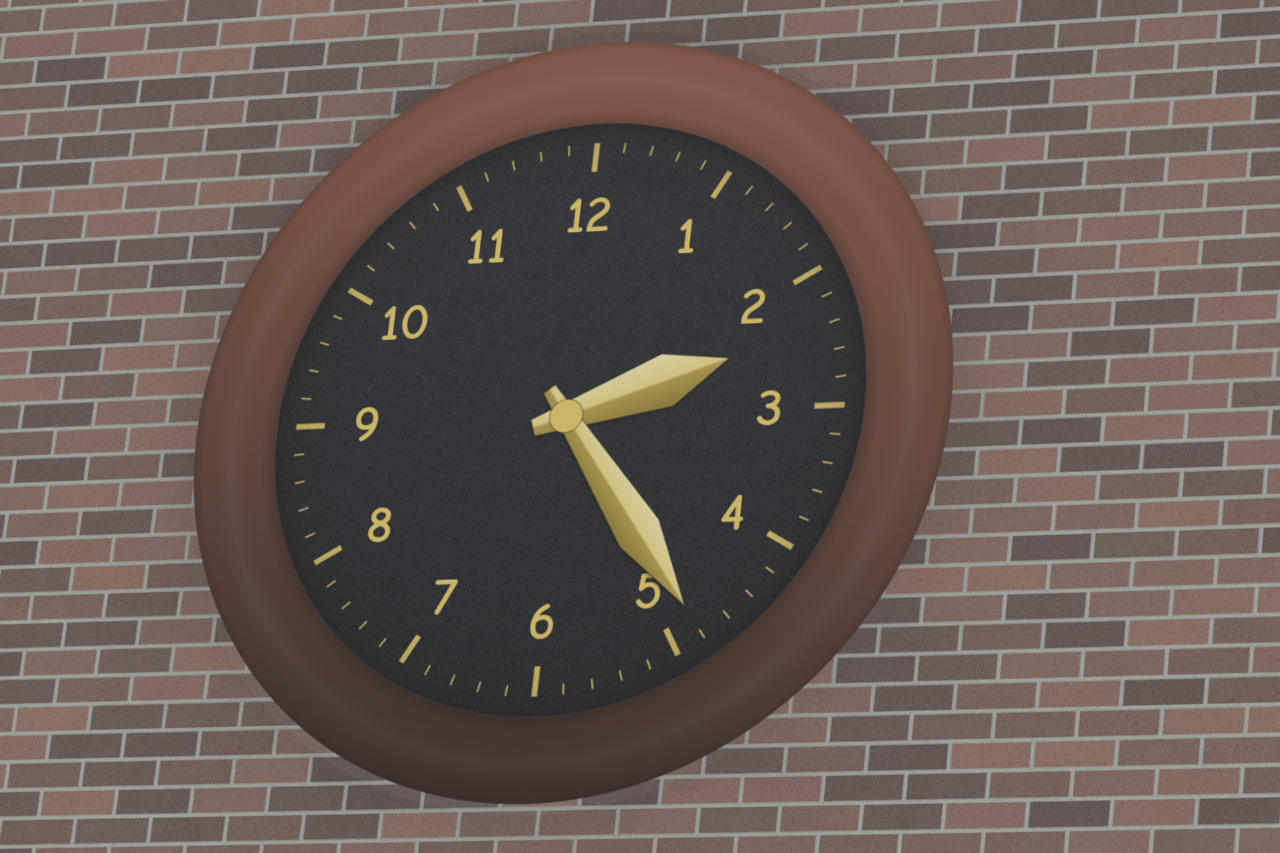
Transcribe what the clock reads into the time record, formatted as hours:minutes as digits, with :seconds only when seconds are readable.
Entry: 2:24
